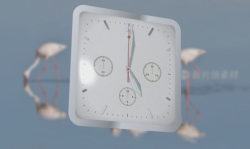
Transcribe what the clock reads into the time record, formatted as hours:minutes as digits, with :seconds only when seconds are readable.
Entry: 5:01
